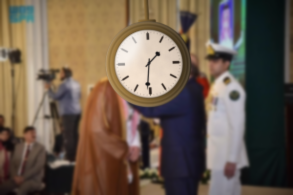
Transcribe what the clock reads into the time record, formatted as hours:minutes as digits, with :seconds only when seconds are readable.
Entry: 1:31
